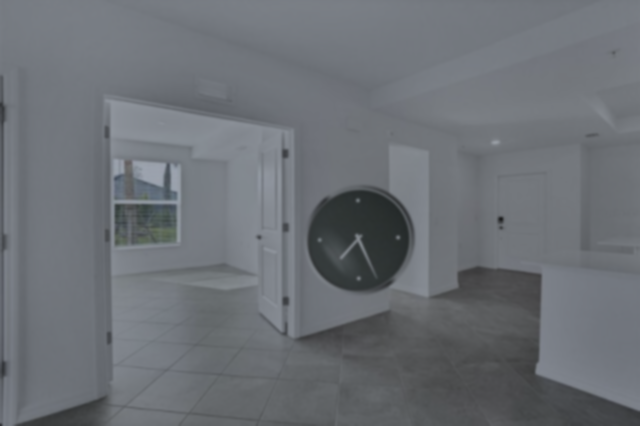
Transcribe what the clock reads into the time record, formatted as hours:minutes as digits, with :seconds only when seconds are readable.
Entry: 7:26
